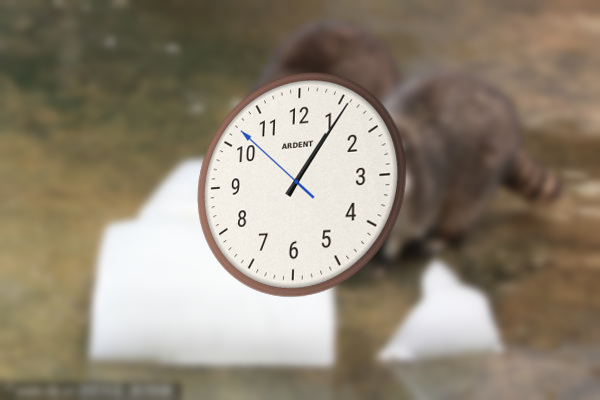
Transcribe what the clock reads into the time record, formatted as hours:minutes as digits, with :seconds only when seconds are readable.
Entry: 1:05:52
